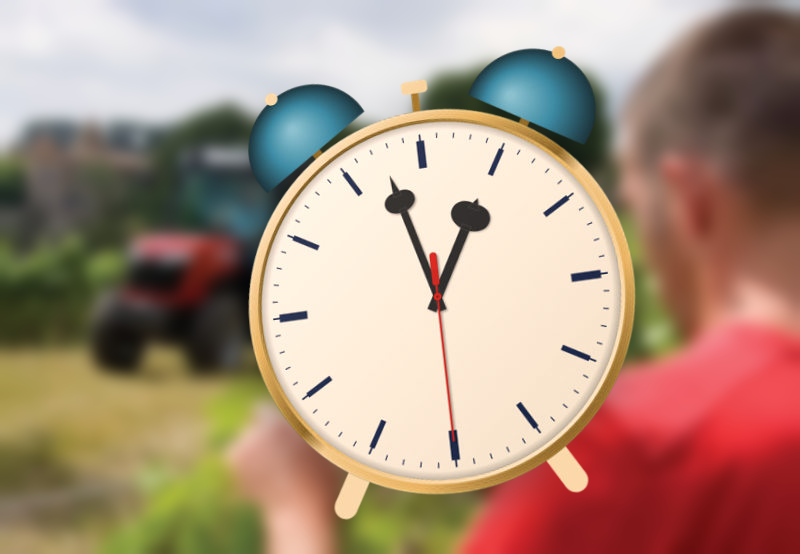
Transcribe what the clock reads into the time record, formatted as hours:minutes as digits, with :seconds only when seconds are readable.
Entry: 12:57:30
